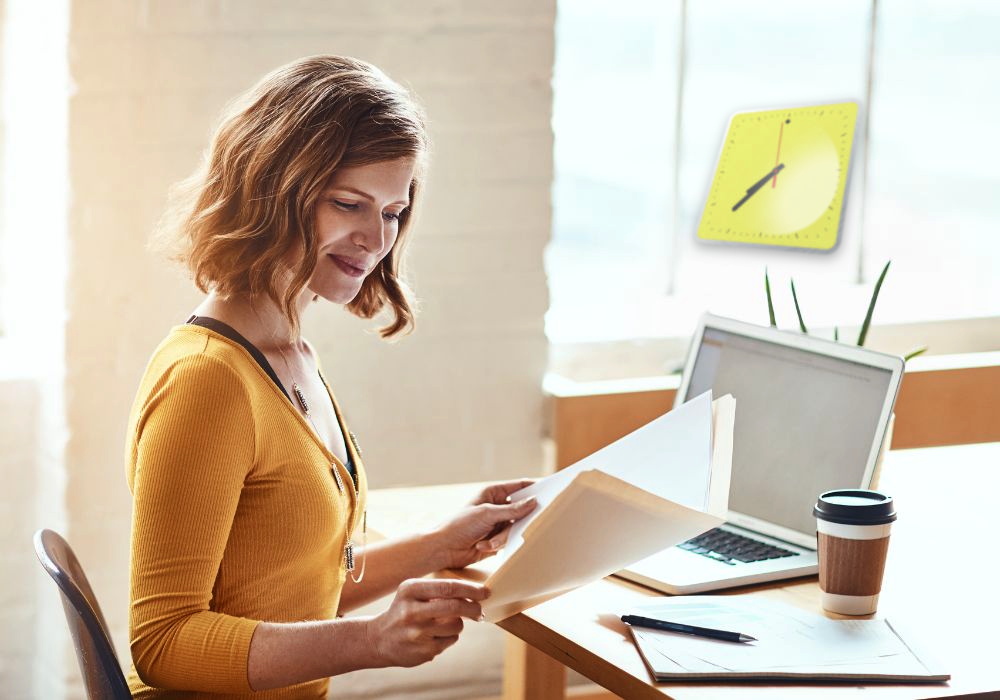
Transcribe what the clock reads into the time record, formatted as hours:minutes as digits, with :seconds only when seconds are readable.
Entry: 7:36:59
